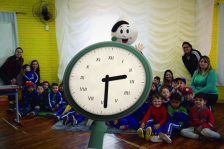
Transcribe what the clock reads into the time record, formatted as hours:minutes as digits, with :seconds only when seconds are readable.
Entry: 2:29
